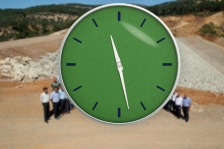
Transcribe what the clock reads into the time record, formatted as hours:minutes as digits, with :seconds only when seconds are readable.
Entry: 11:28
